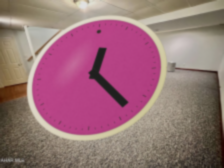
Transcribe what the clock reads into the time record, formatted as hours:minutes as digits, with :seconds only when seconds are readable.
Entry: 12:23
